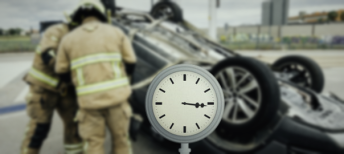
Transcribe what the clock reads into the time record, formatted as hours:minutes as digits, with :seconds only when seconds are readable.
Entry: 3:16
